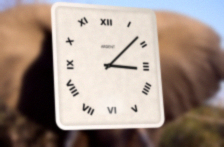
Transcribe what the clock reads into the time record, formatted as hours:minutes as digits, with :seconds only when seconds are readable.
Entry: 3:08
